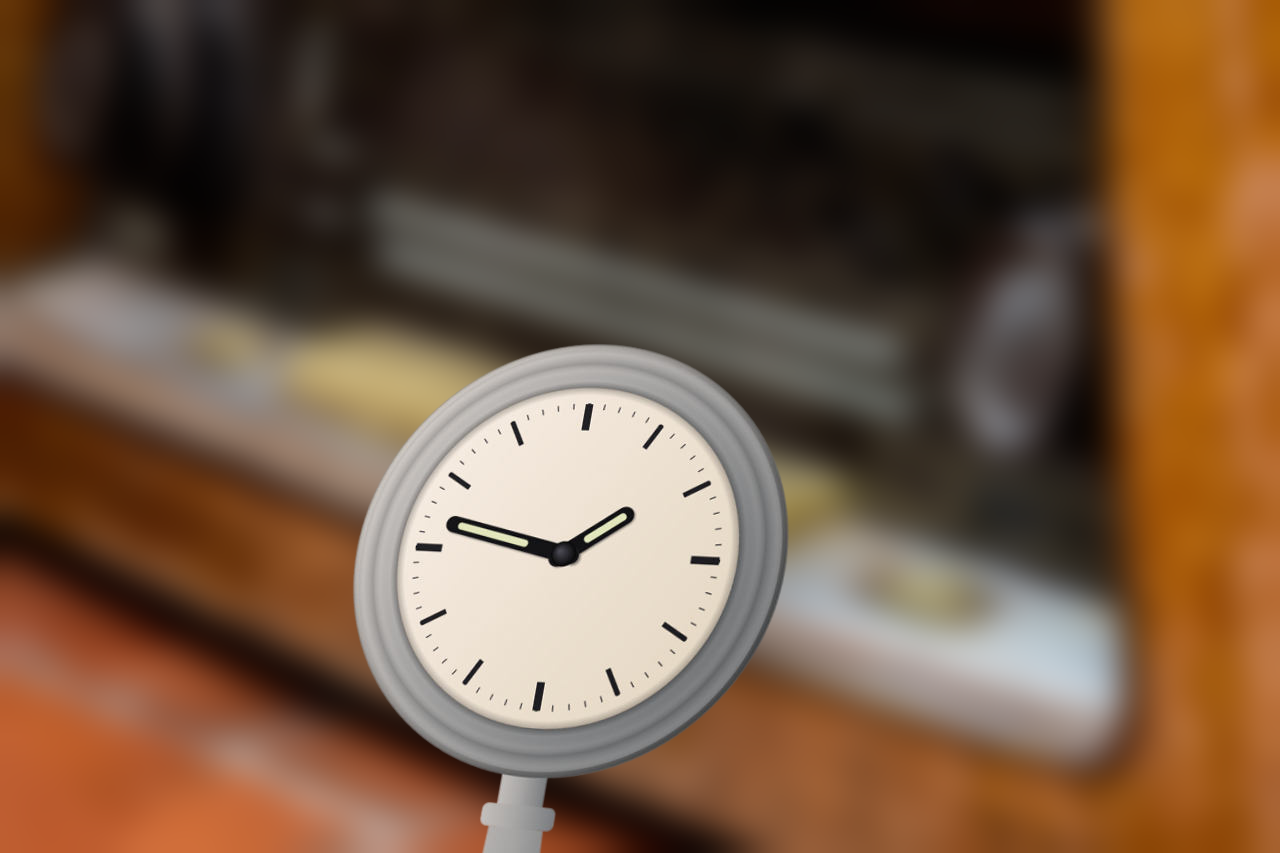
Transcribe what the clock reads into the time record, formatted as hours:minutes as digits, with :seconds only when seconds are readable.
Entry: 1:47
